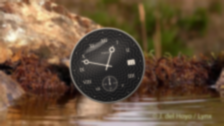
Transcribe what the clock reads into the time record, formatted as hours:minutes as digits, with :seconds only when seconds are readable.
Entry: 12:48
